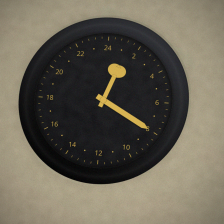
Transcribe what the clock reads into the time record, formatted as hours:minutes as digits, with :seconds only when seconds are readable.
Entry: 1:20
